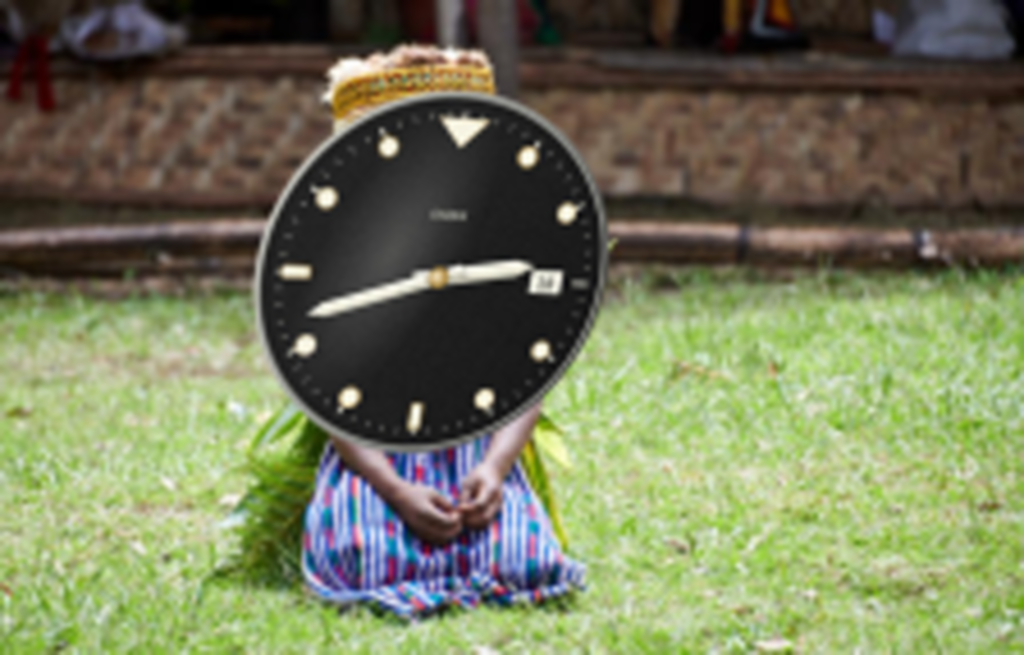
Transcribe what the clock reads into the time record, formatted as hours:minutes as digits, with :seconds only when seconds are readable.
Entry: 2:42
